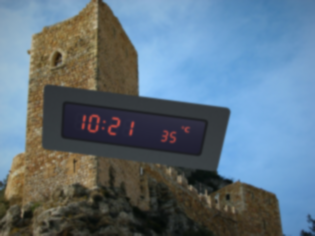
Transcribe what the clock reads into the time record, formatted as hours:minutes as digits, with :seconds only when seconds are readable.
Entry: 10:21
